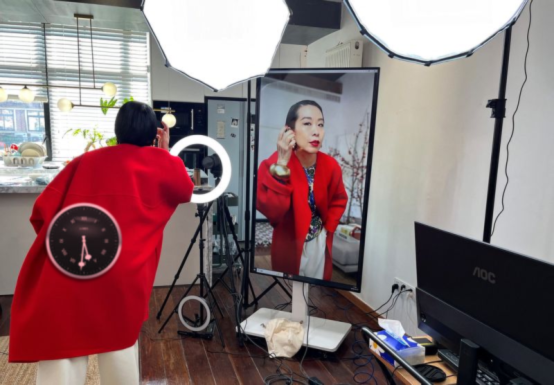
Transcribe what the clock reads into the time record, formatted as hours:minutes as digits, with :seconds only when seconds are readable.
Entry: 5:31
